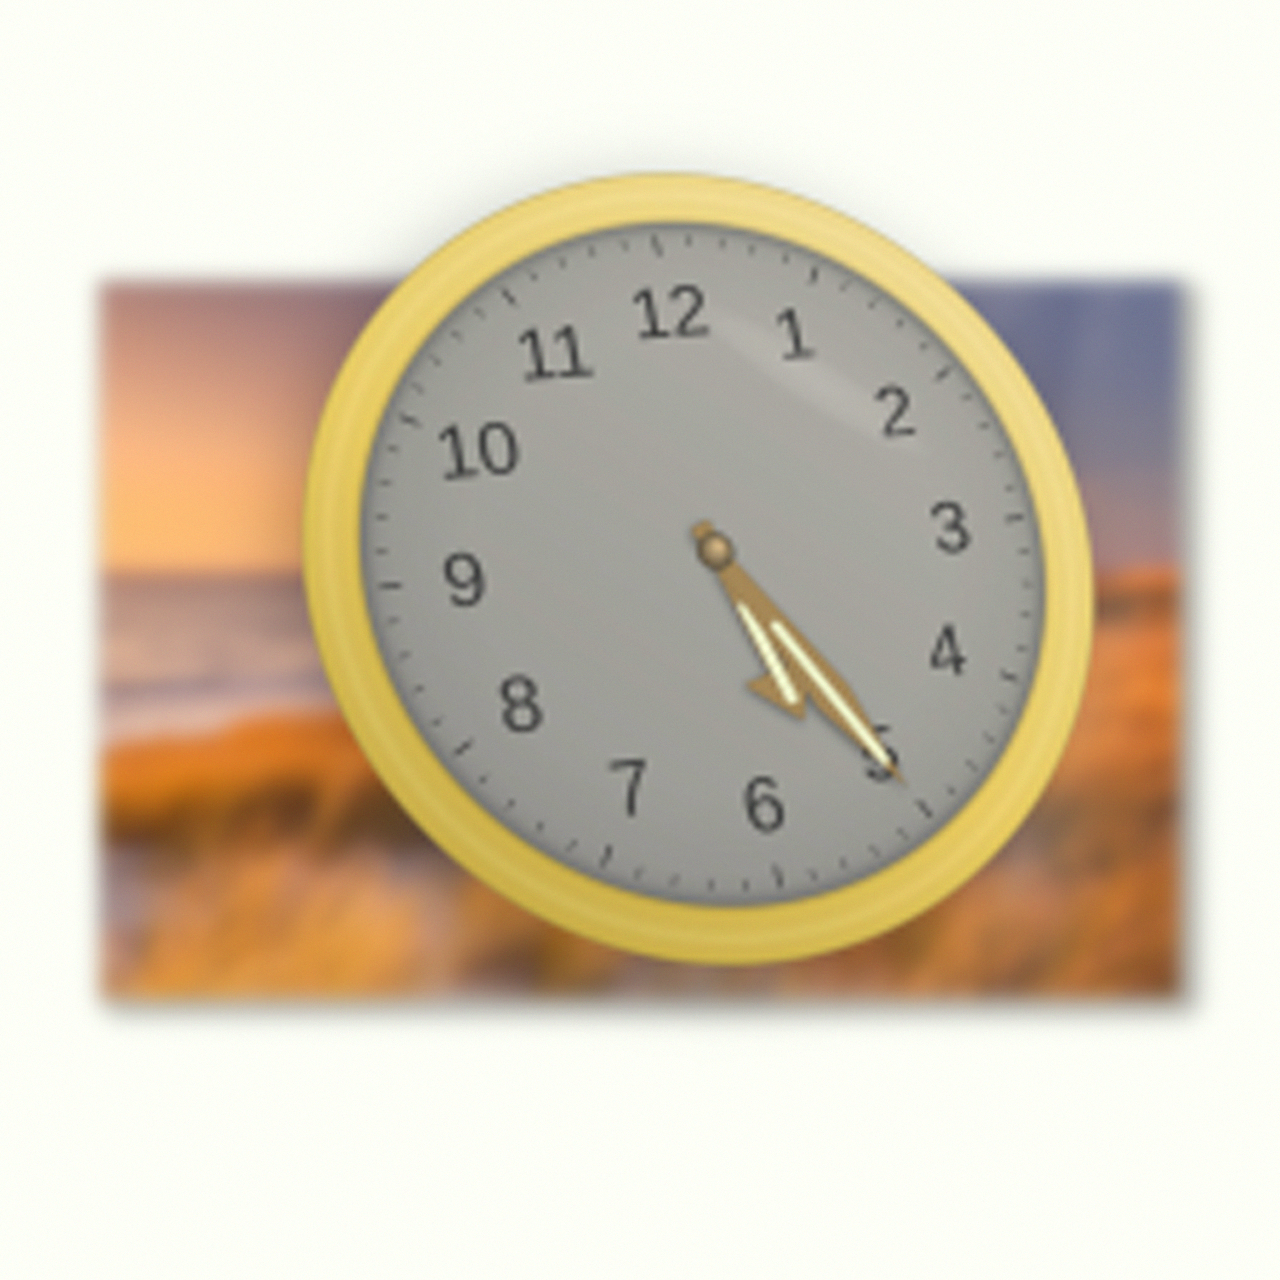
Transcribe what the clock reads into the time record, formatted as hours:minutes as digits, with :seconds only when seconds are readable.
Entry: 5:25
